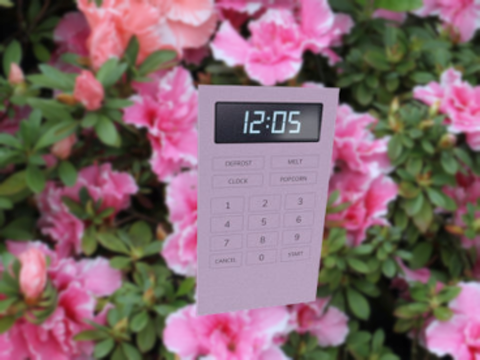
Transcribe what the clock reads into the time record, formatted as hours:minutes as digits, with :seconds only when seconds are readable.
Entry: 12:05
